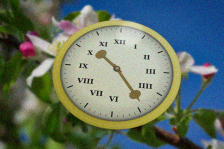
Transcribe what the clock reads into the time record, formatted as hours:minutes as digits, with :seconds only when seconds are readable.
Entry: 10:24
